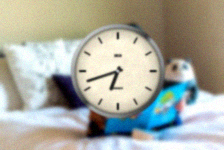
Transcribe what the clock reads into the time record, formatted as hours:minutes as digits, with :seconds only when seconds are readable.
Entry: 6:42
